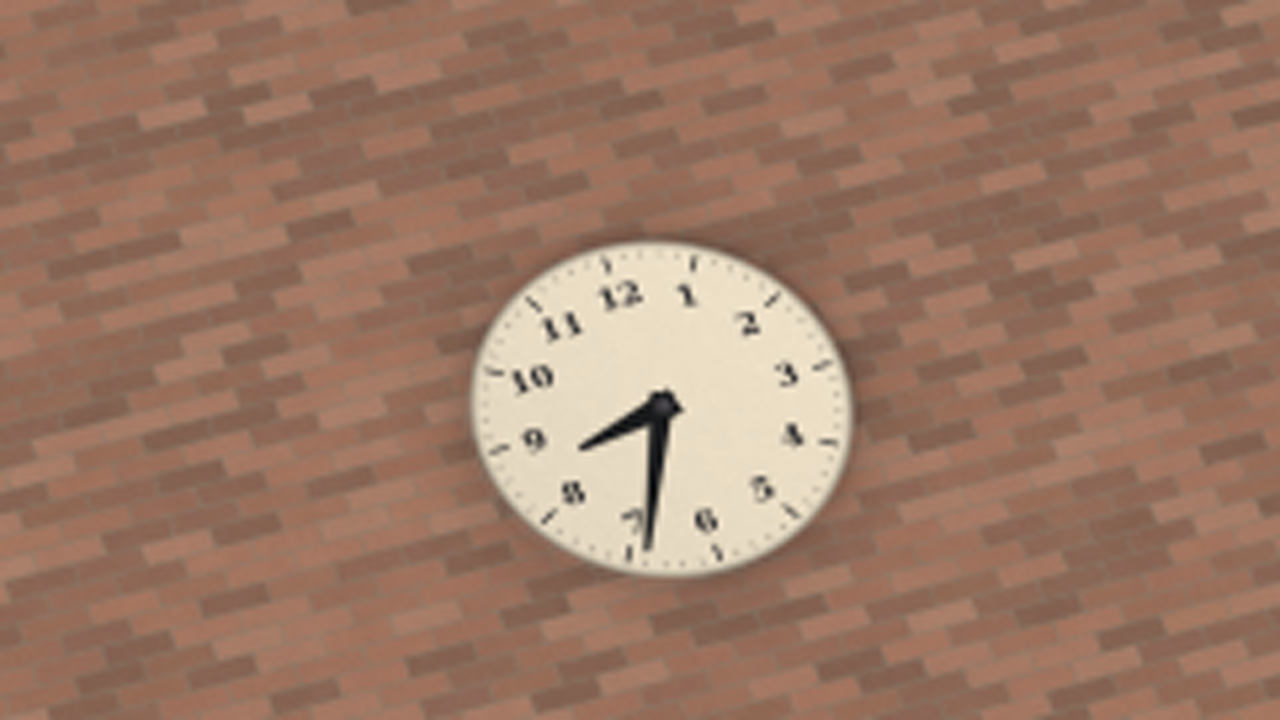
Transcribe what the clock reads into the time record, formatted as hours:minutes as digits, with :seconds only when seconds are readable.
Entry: 8:34
